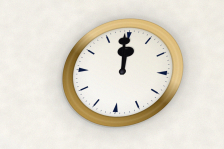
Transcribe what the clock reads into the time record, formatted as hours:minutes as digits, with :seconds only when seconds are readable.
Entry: 11:59
